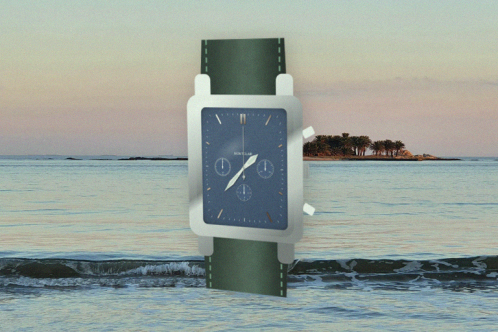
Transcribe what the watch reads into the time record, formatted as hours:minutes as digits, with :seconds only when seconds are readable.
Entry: 1:37
